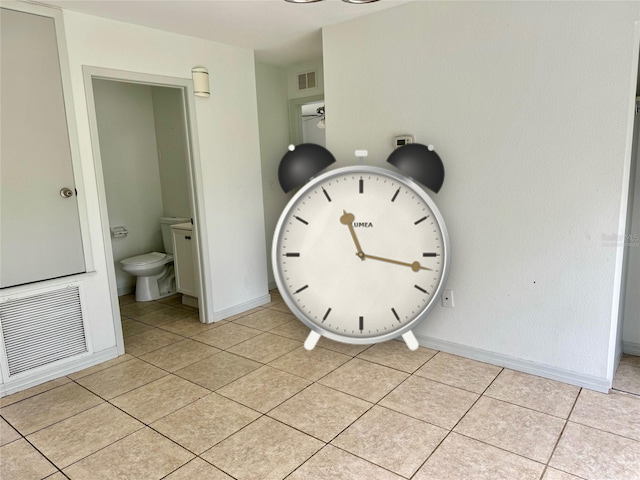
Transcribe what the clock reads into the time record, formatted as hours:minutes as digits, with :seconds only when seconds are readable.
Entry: 11:17
